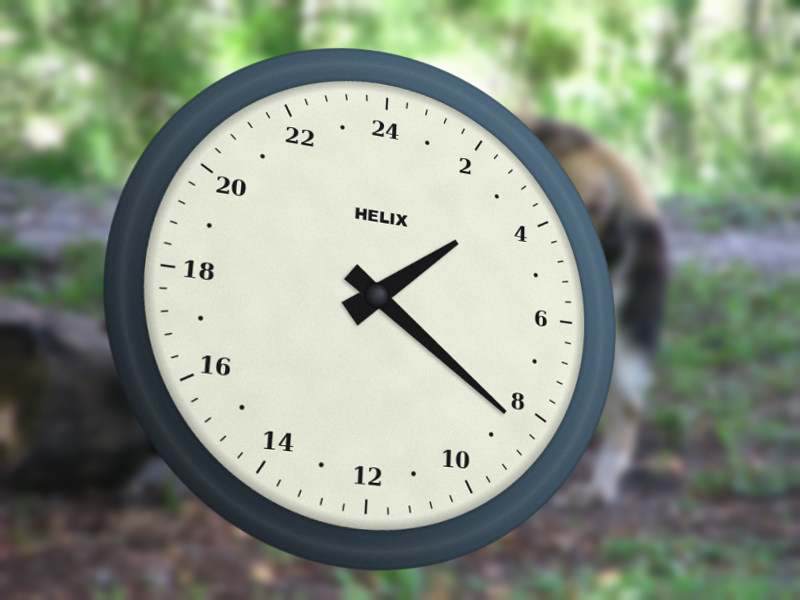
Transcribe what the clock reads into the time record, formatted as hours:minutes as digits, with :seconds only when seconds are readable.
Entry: 3:21
